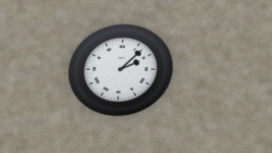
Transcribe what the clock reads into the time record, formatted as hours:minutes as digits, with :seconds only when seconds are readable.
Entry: 2:07
